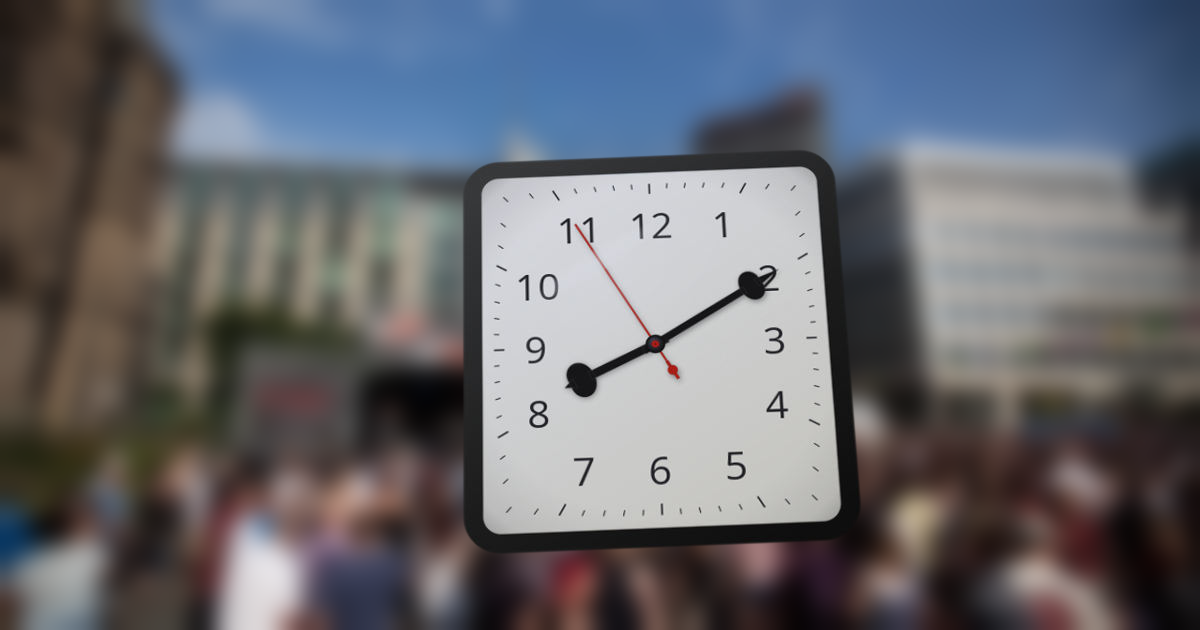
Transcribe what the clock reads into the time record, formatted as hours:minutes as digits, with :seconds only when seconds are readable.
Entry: 8:09:55
